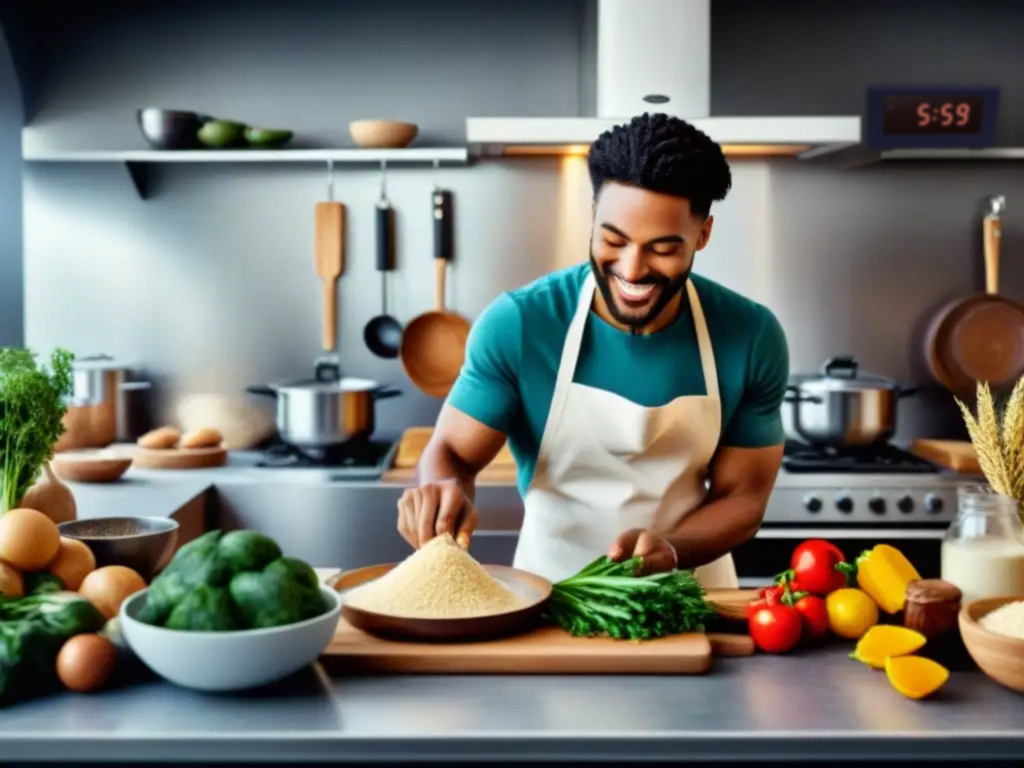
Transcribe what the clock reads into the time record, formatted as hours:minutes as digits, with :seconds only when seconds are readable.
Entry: 5:59
